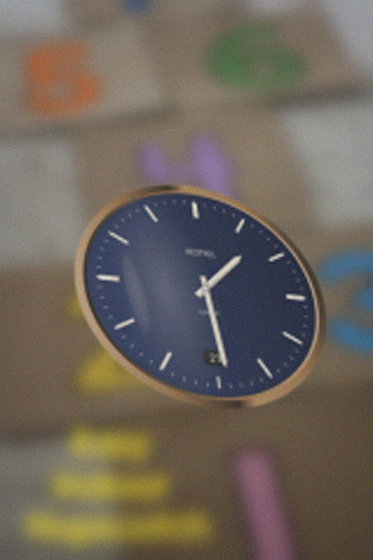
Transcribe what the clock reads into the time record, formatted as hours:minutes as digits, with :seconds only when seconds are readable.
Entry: 1:29
